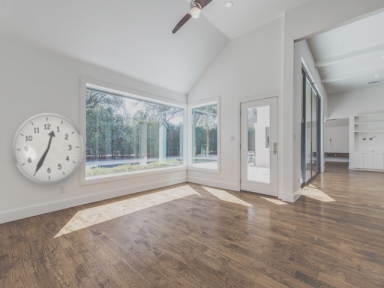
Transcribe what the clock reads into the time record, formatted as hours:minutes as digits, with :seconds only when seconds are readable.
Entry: 12:35
